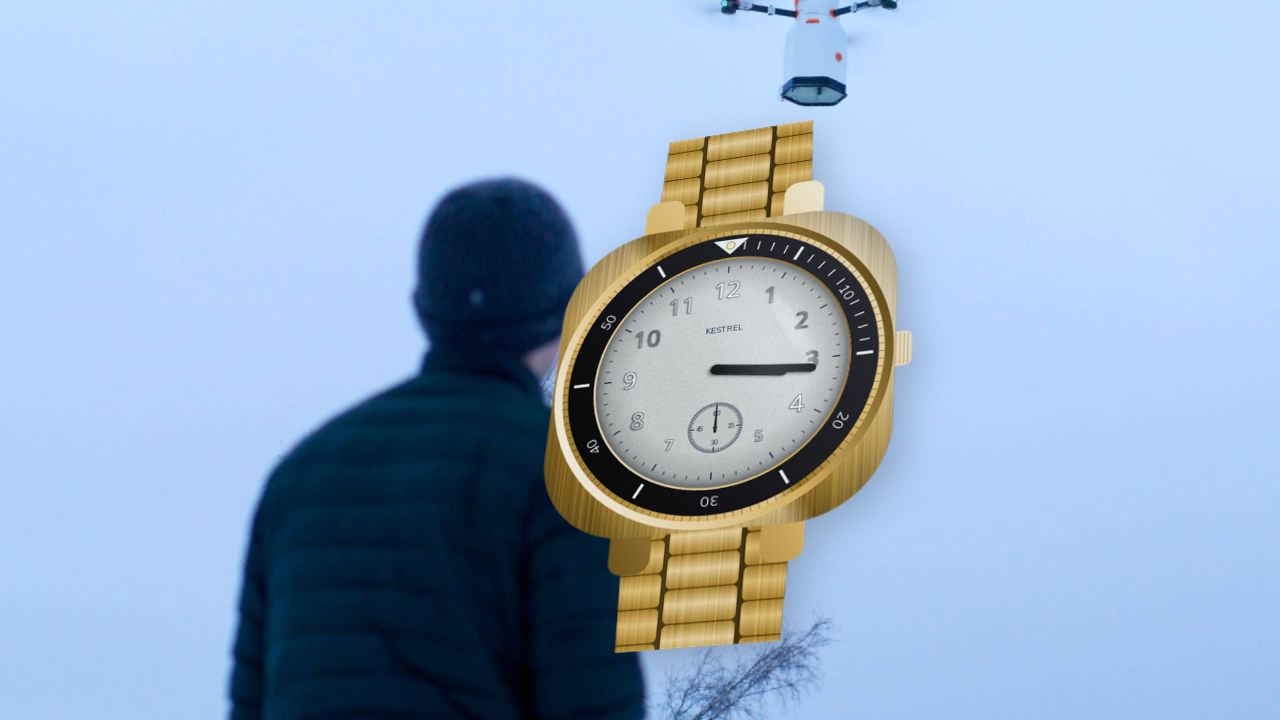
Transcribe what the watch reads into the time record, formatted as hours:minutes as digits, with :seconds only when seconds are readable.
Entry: 3:16
